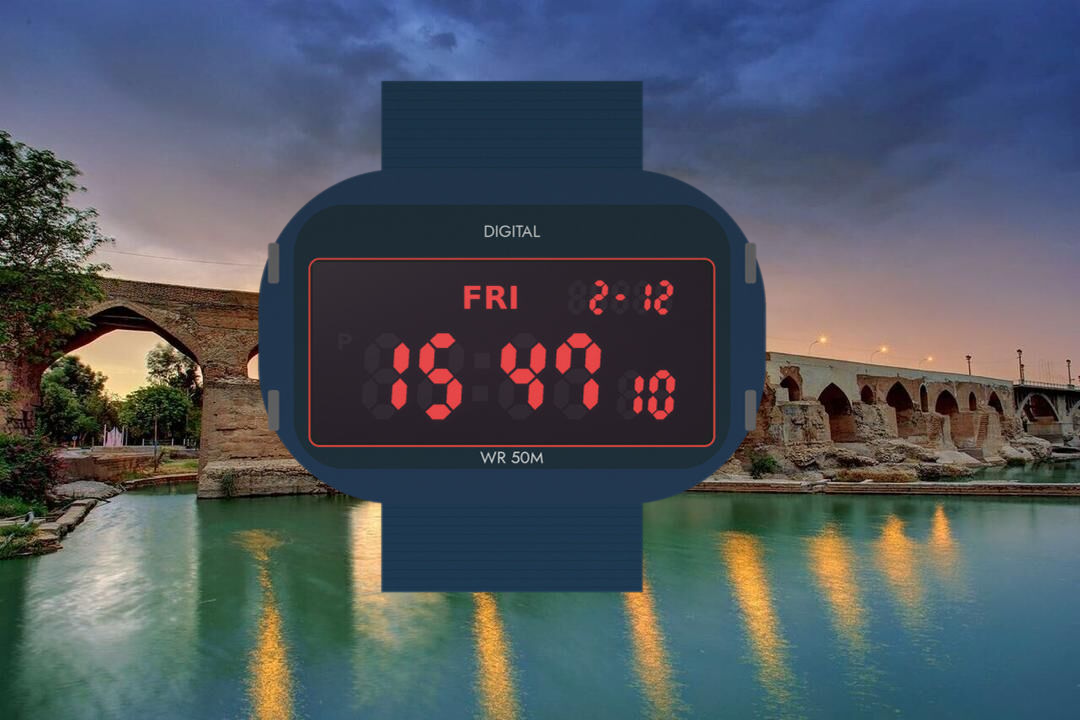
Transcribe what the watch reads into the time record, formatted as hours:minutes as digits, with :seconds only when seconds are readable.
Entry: 15:47:10
